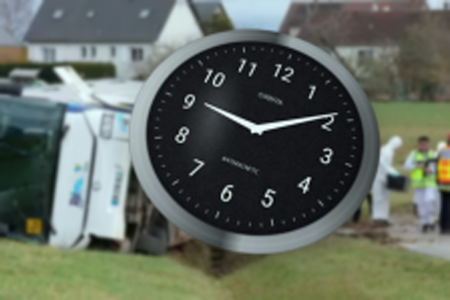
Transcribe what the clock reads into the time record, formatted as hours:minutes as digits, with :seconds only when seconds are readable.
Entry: 9:09
